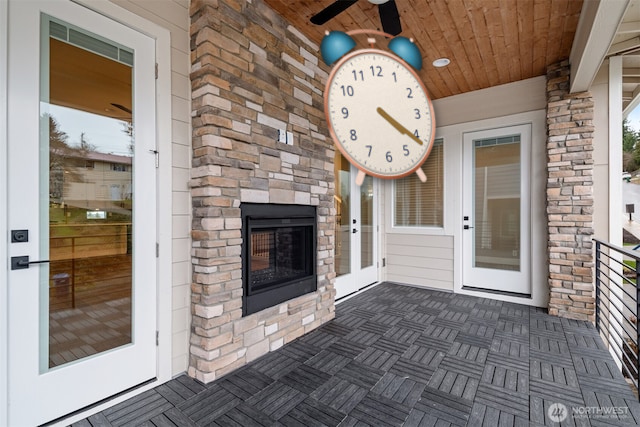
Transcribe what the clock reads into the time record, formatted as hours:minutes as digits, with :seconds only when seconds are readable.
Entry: 4:21
